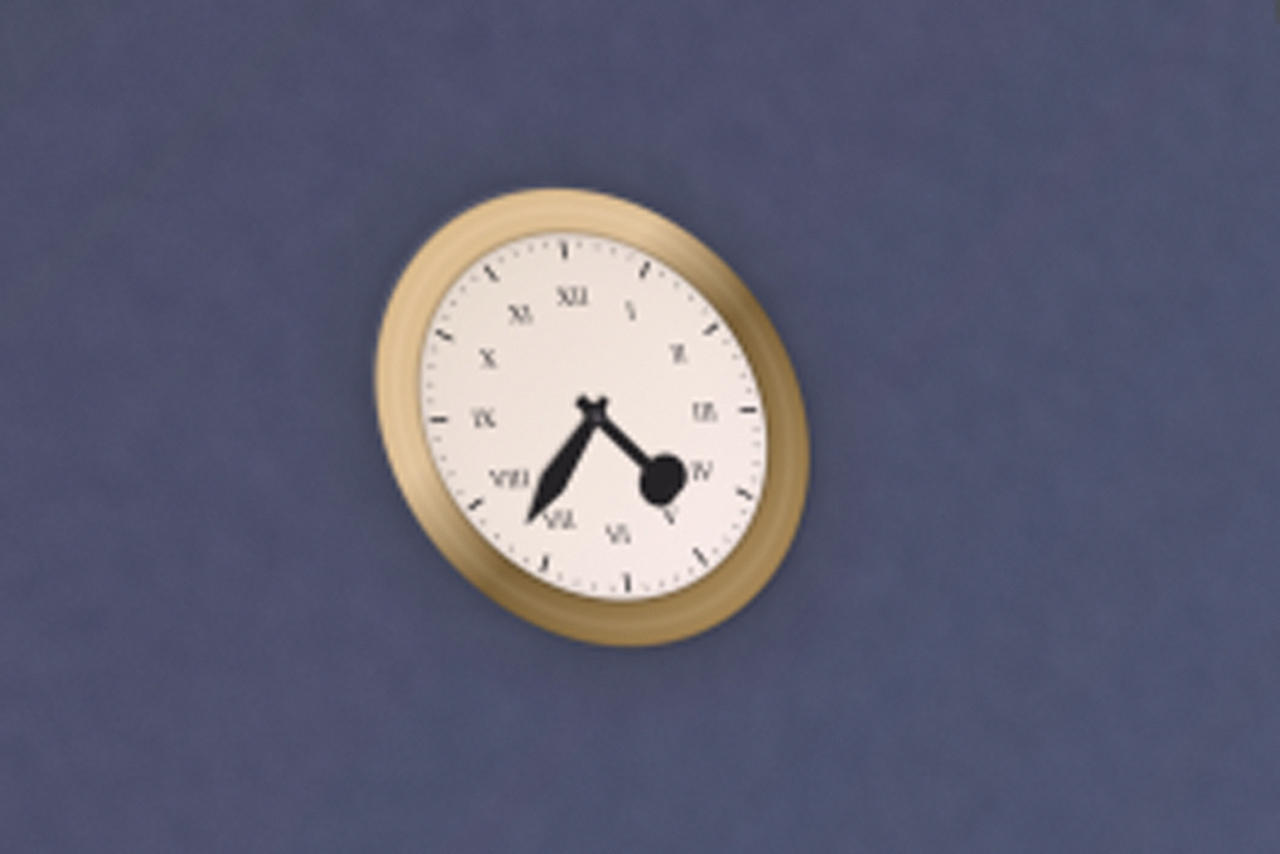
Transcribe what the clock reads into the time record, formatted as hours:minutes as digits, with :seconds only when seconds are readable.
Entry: 4:37
